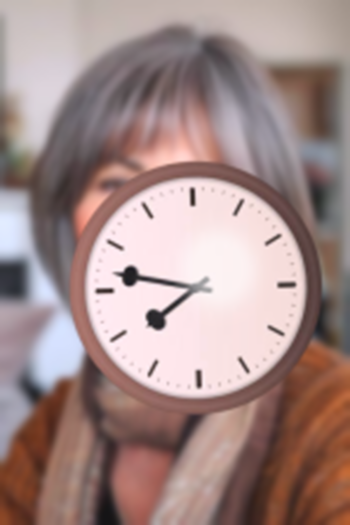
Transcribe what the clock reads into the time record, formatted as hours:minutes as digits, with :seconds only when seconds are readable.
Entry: 7:47
